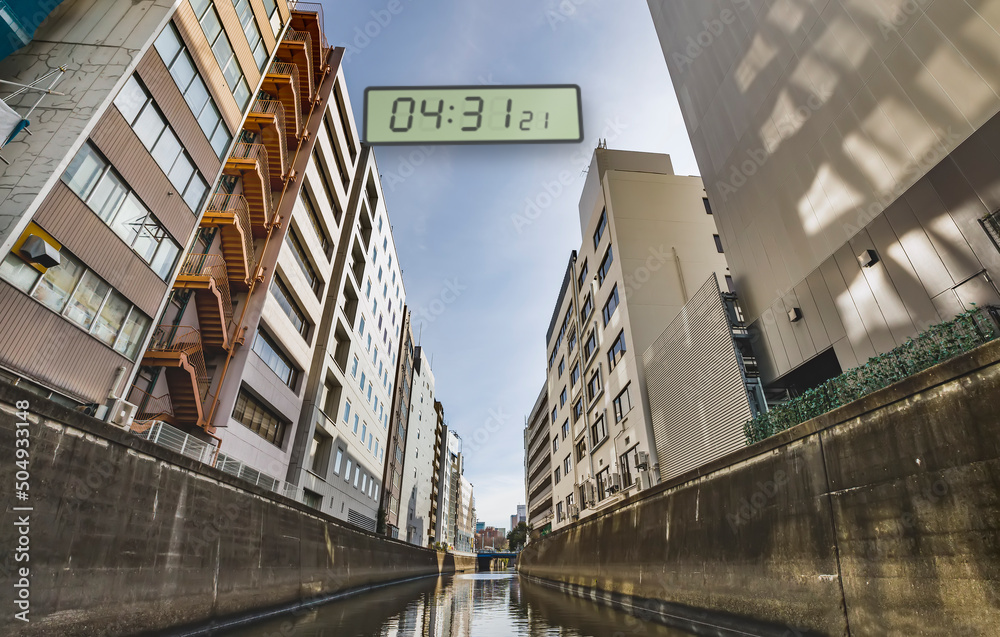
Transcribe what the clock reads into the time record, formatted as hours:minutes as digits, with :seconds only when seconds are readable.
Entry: 4:31:21
